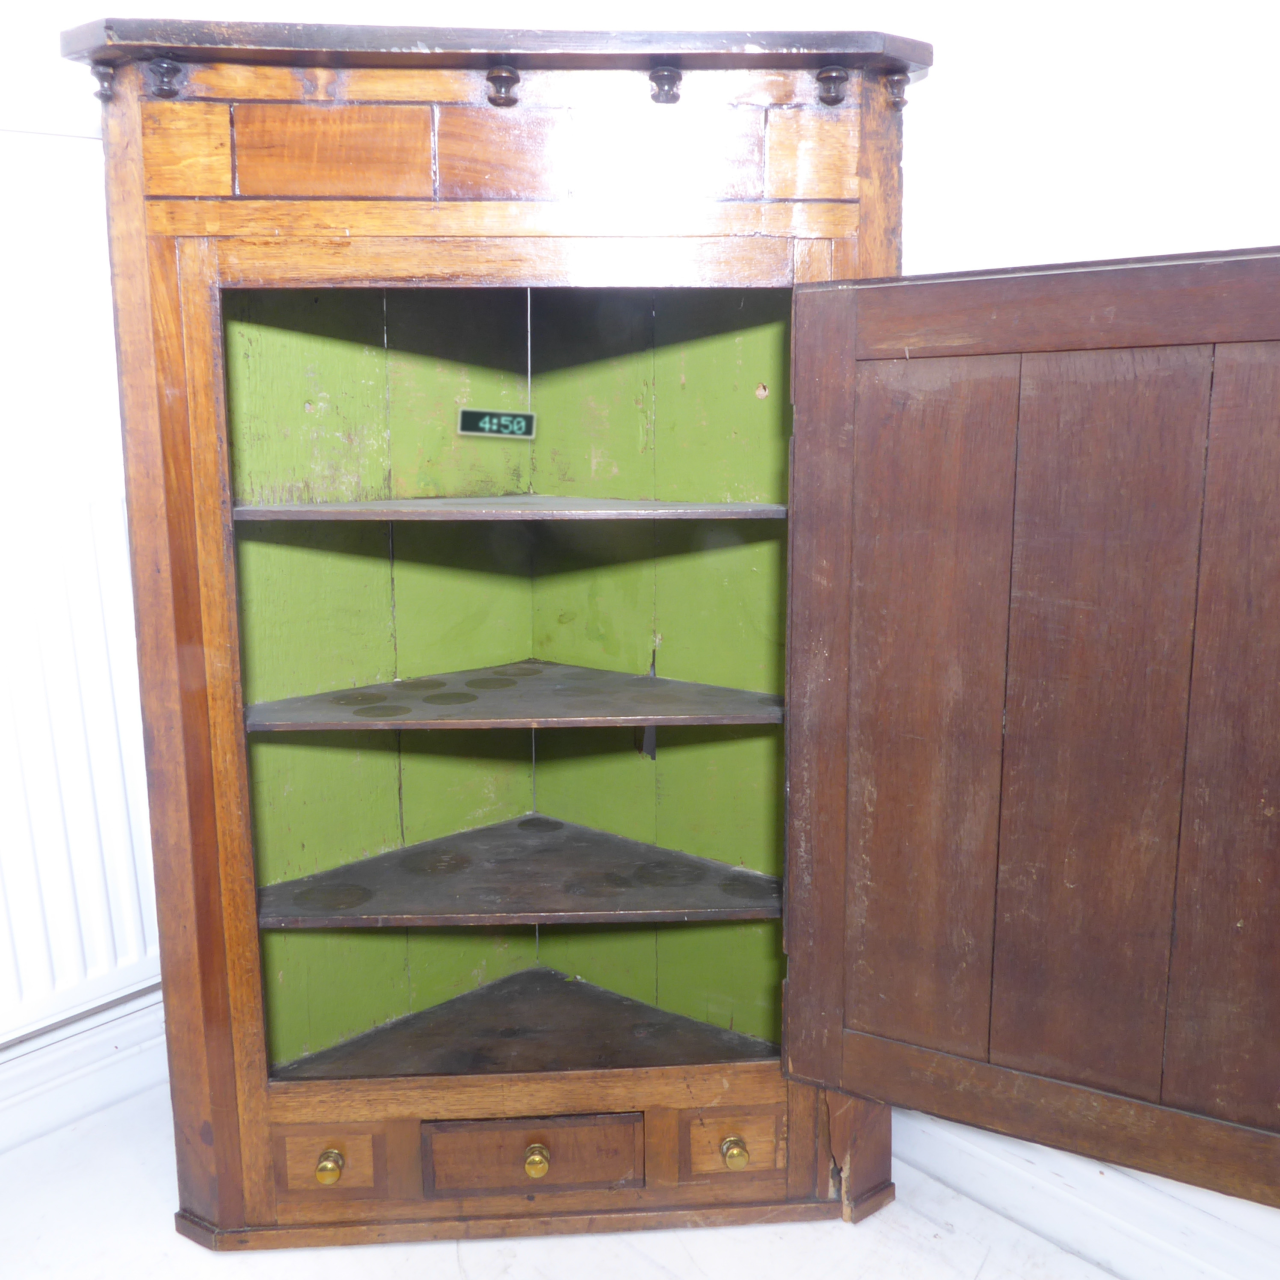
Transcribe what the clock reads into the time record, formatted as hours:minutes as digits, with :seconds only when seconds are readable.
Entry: 4:50
